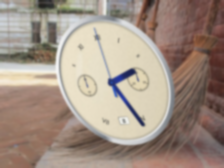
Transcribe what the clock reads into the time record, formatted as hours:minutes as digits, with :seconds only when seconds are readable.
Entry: 2:26
